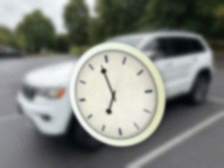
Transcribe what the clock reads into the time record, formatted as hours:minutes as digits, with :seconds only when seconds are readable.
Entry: 6:58
